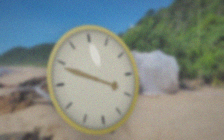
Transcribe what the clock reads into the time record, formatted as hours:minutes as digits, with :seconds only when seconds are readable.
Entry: 3:49
